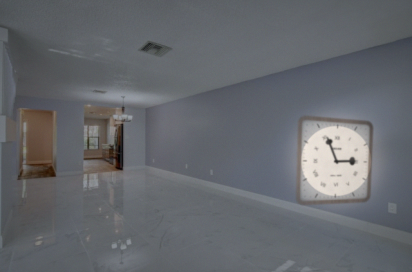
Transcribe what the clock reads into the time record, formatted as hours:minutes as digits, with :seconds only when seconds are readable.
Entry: 2:56
